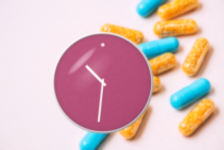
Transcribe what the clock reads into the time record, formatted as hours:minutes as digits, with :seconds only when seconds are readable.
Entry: 10:31
